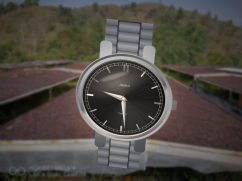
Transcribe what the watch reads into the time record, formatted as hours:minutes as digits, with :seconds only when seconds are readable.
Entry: 9:29
